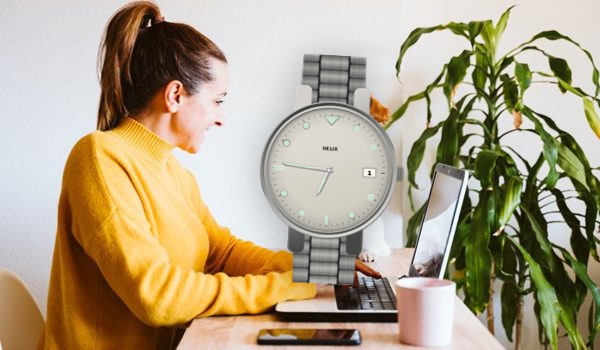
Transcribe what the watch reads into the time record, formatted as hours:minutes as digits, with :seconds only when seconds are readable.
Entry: 6:46
